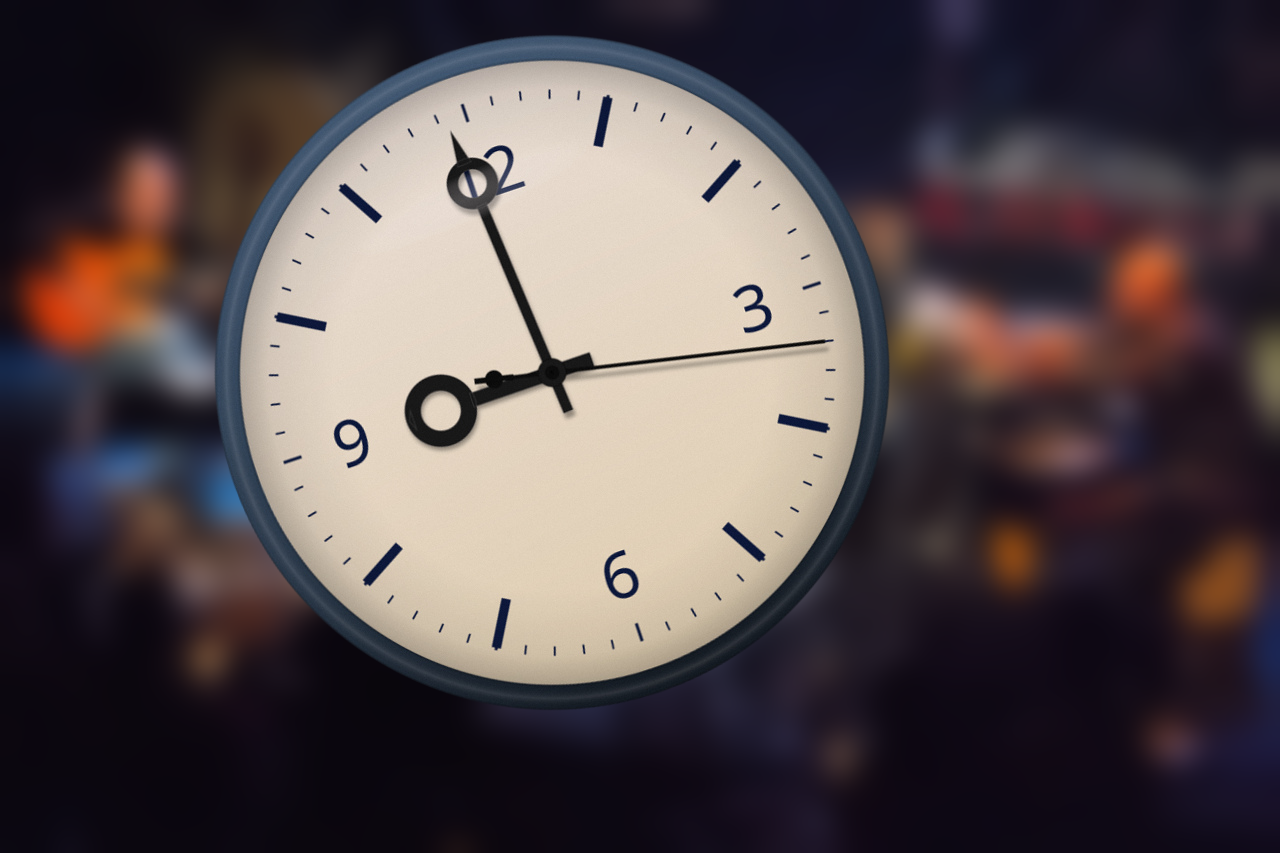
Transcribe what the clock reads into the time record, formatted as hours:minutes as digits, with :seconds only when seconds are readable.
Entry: 8:59:17
